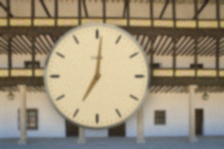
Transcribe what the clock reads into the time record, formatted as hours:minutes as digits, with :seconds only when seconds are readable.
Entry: 7:01
